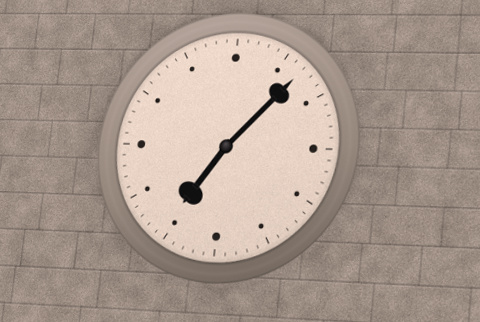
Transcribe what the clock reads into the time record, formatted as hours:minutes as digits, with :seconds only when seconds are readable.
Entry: 7:07
